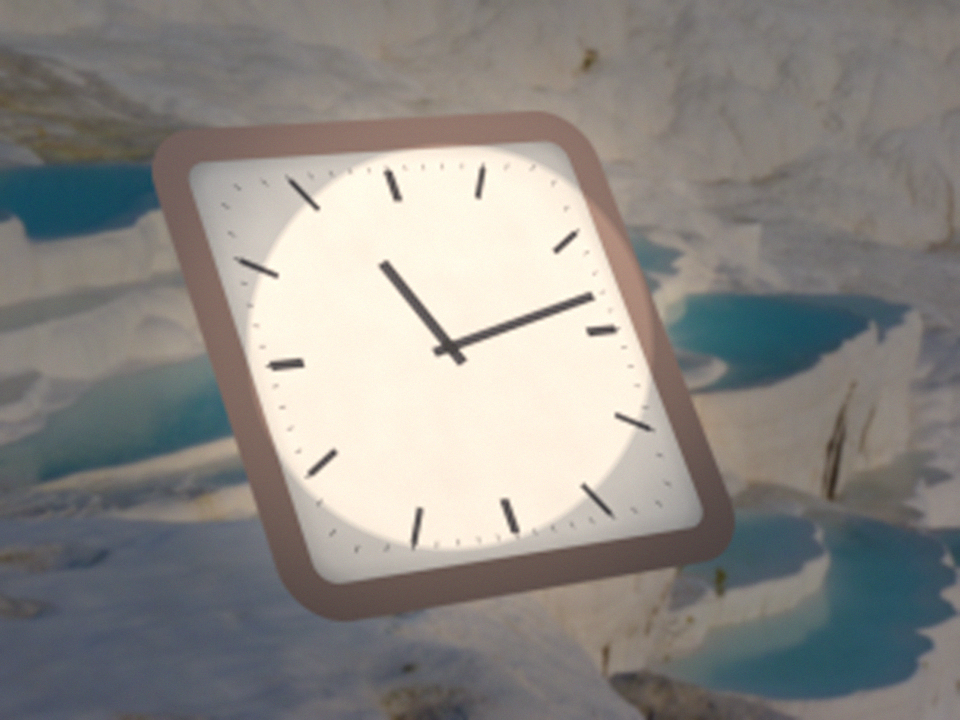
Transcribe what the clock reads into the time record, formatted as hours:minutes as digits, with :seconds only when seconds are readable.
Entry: 11:13
